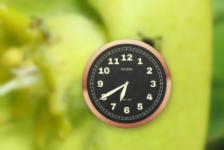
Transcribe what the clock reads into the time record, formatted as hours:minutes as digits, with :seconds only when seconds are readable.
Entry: 6:40
